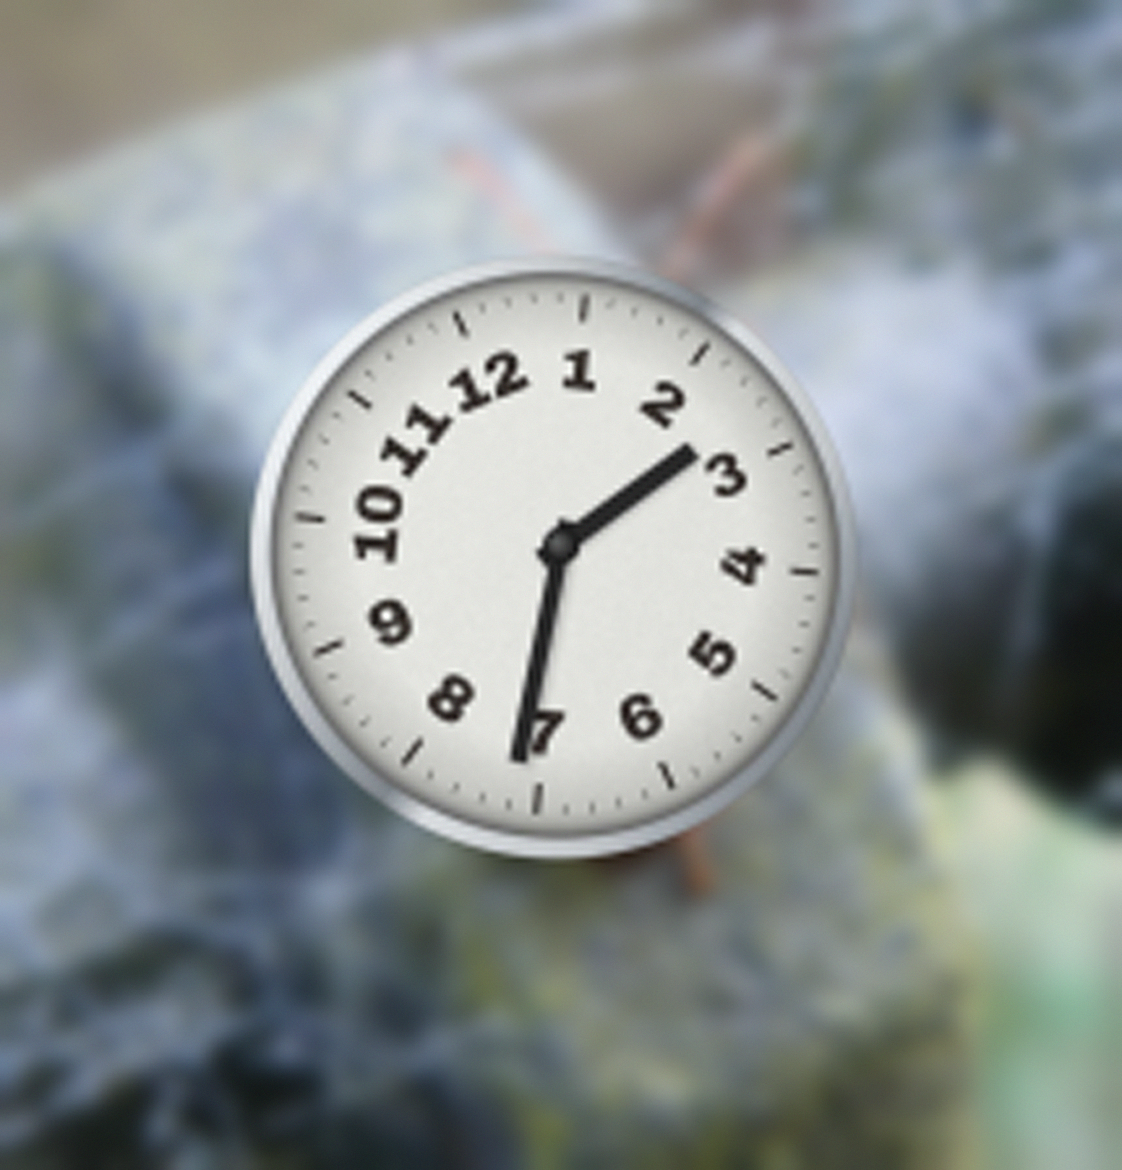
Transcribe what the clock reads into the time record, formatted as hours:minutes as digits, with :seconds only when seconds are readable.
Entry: 2:36
